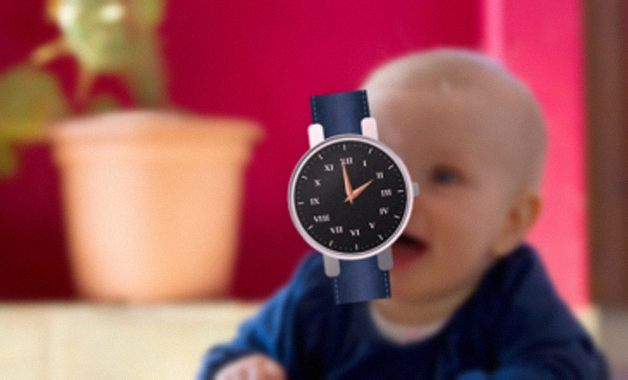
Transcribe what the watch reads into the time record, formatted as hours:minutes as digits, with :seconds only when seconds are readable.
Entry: 1:59
